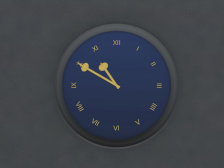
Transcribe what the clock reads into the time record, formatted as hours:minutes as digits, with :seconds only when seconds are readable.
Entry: 10:50
